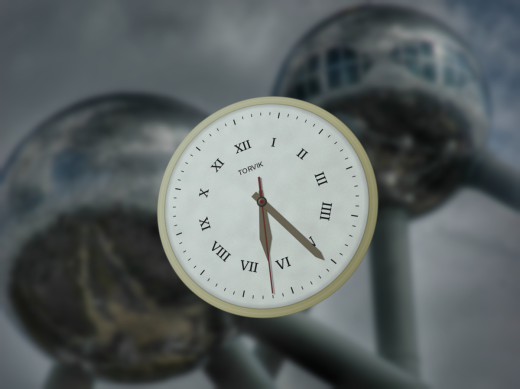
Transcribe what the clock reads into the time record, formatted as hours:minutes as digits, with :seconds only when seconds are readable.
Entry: 6:25:32
